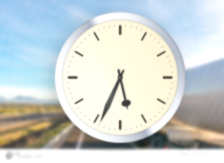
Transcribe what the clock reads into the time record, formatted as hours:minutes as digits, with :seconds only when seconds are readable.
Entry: 5:34
